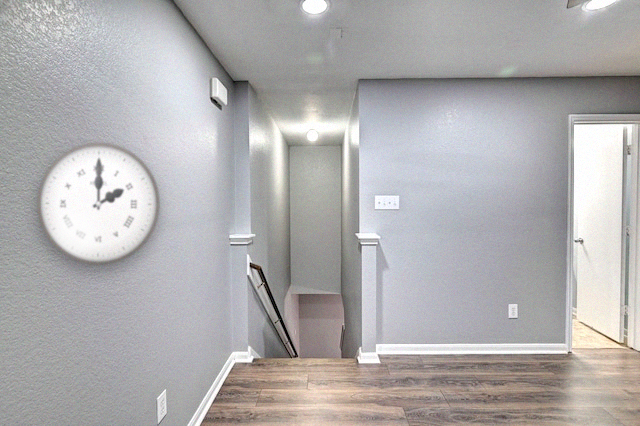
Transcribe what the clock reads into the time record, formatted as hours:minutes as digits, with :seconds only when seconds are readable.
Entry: 2:00
